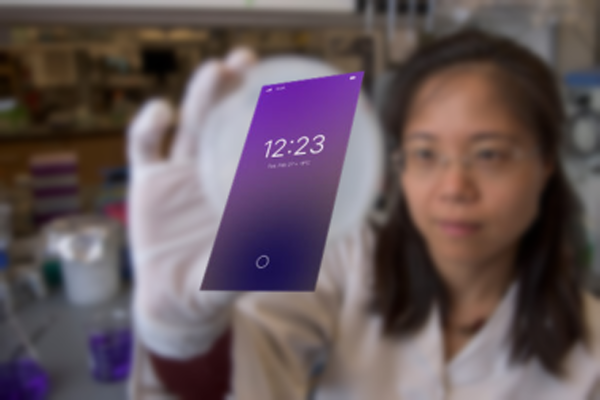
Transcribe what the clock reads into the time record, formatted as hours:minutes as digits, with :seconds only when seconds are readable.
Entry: 12:23
